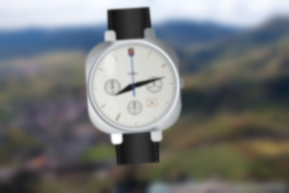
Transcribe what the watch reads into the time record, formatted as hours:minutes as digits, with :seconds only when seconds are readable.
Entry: 8:13
